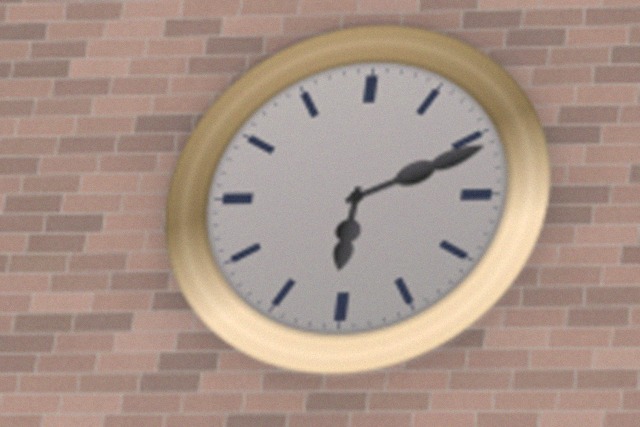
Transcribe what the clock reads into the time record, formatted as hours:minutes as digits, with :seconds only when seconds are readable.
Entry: 6:11
